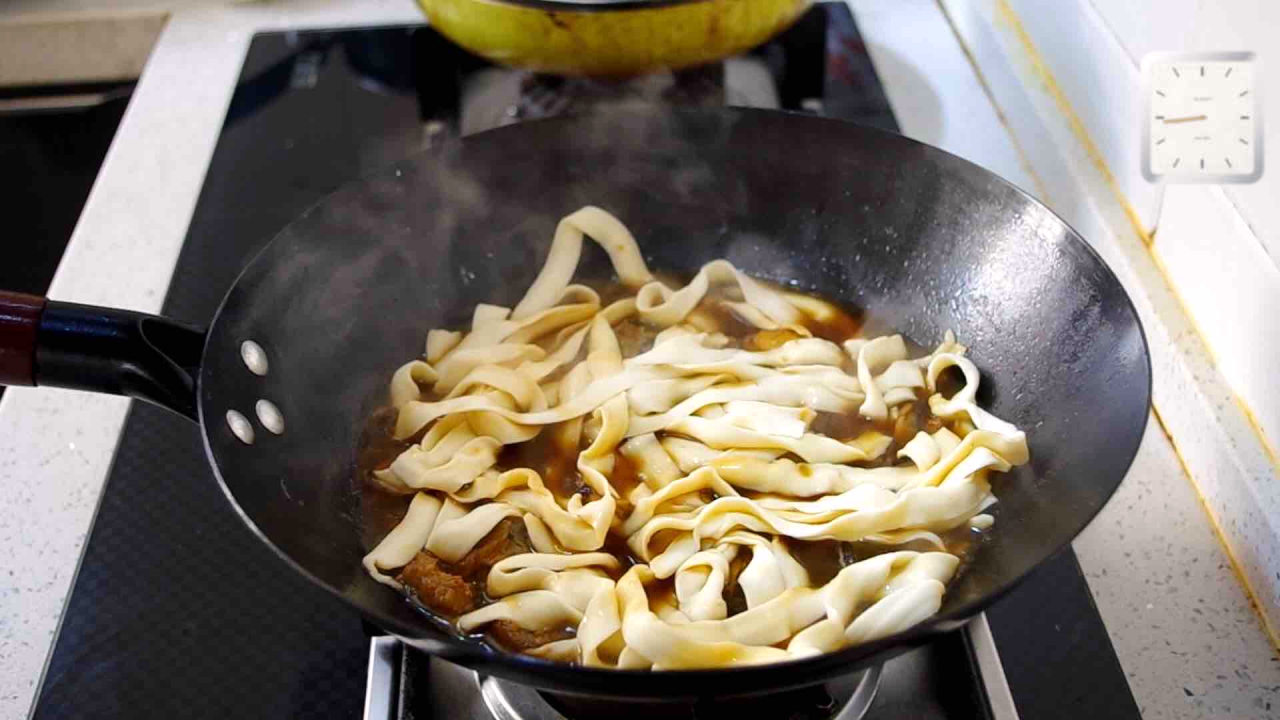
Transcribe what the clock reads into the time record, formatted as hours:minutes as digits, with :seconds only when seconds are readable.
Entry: 8:44
